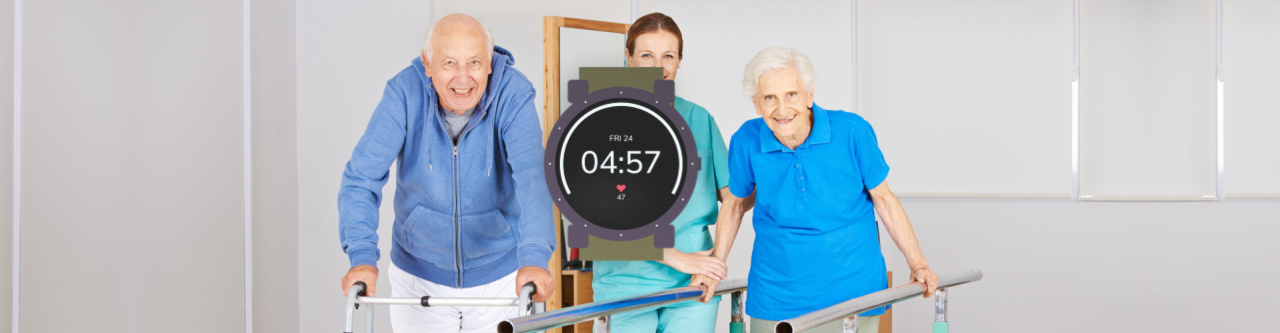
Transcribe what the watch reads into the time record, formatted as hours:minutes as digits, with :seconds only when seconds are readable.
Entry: 4:57
